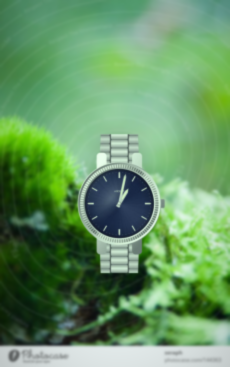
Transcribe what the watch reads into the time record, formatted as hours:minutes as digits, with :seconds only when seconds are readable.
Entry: 1:02
